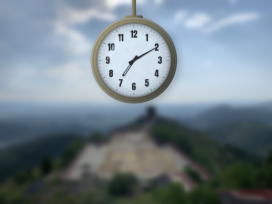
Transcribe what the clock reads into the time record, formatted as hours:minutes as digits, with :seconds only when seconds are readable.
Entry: 7:10
